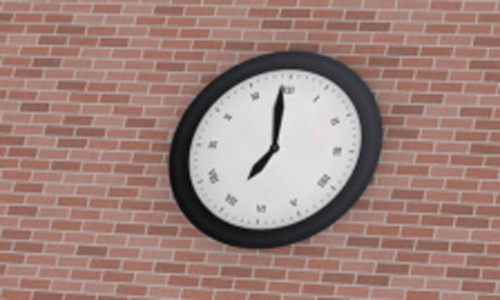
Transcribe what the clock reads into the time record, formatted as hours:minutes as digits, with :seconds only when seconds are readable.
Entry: 6:59
